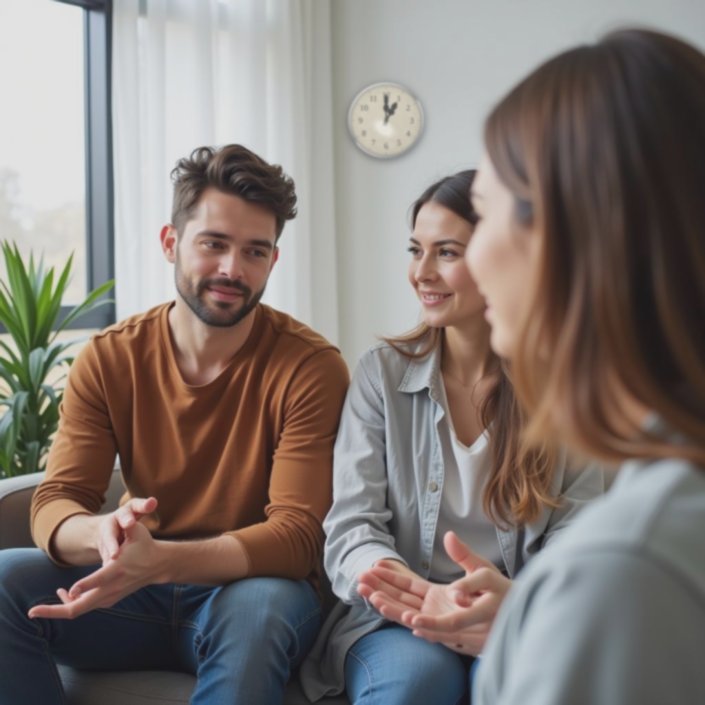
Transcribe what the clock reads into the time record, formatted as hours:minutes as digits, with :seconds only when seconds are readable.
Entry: 1:00
